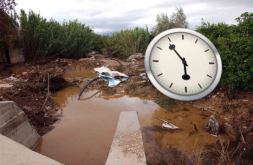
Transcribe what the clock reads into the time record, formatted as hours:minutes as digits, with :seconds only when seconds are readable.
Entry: 5:54
